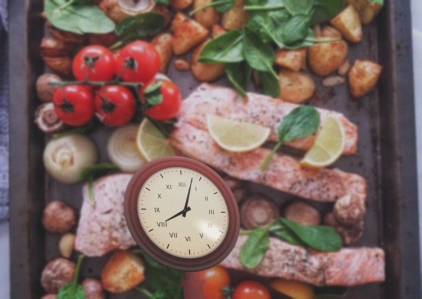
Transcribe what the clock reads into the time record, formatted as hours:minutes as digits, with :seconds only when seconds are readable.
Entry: 8:03
